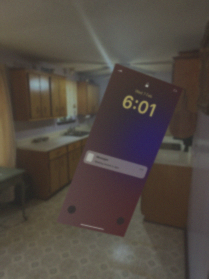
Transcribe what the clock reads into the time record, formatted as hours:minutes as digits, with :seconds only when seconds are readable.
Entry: 6:01
